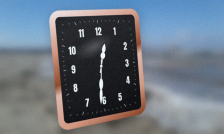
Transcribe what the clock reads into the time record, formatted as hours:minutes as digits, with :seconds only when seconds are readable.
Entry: 12:31
